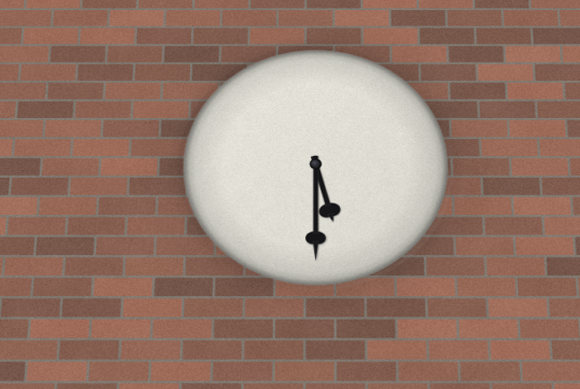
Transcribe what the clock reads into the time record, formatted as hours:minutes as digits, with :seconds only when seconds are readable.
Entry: 5:30
